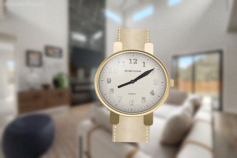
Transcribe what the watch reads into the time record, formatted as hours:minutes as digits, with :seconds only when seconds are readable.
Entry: 8:09
